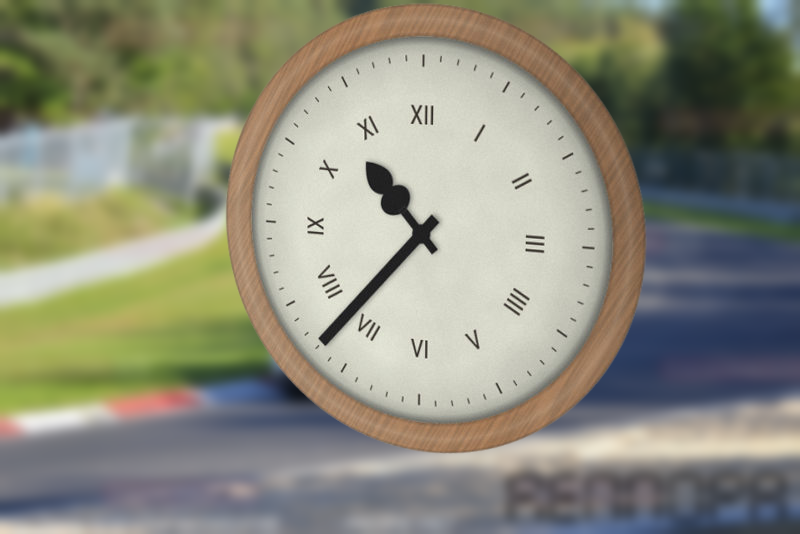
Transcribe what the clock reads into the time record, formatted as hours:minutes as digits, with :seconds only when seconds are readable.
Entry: 10:37
